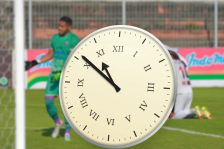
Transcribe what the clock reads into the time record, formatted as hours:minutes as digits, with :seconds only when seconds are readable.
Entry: 10:51
